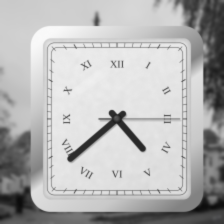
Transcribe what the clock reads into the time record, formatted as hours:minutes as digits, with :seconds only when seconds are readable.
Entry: 4:38:15
